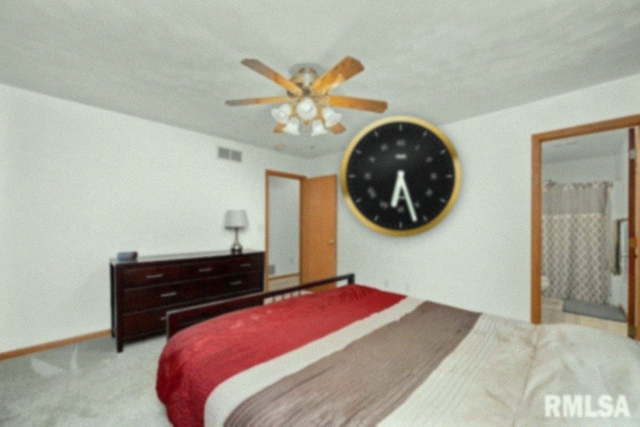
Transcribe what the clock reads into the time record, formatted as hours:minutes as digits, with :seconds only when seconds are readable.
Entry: 6:27
